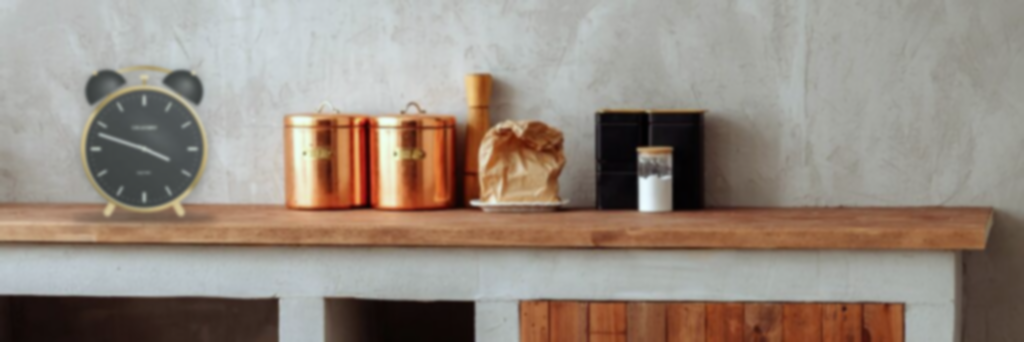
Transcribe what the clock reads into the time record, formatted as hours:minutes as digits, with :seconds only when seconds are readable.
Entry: 3:48
